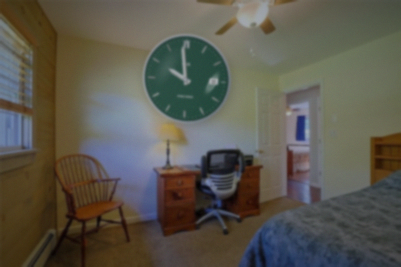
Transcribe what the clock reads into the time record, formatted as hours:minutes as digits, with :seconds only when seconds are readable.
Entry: 9:59
